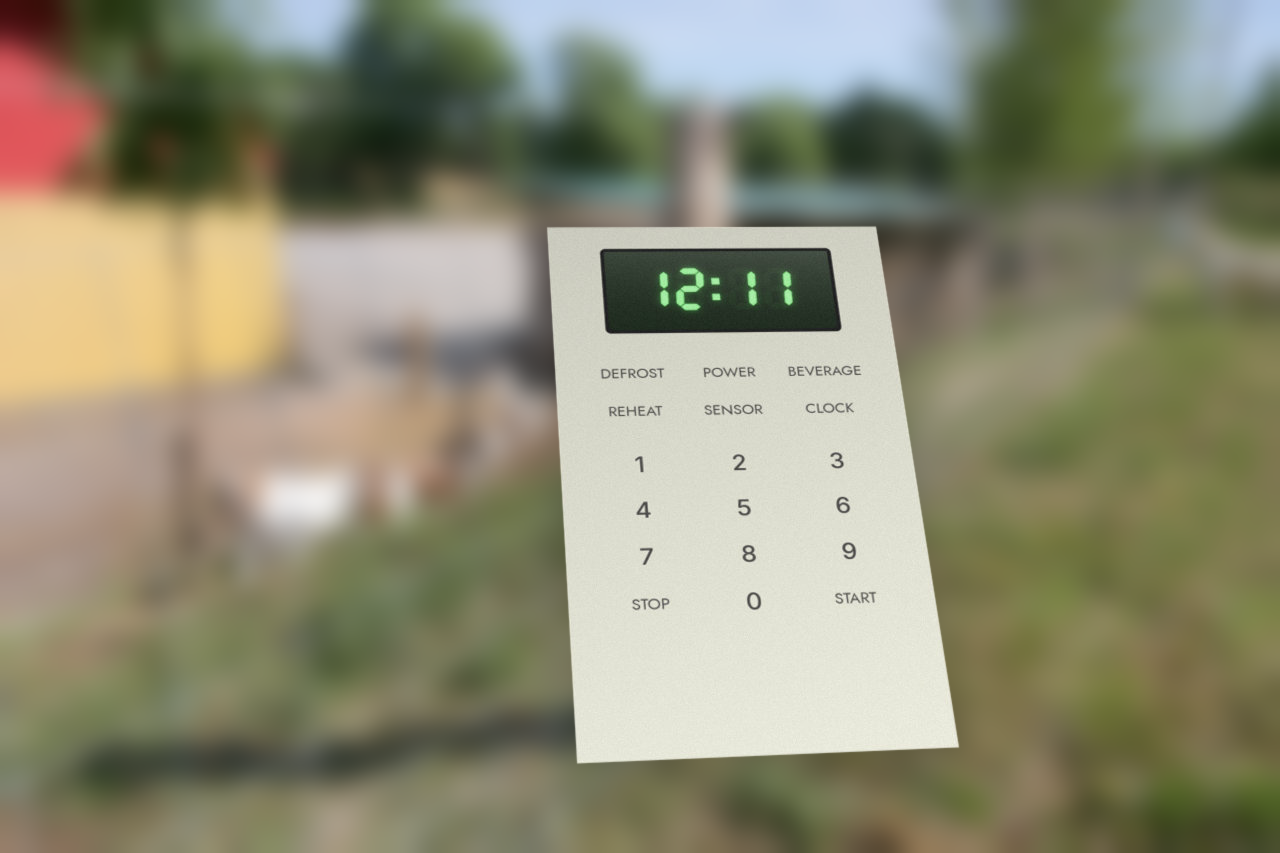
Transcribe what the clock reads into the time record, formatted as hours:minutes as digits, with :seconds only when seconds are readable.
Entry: 12:11
